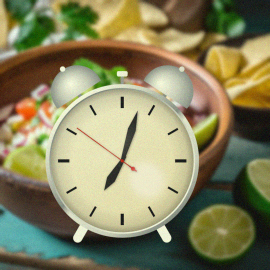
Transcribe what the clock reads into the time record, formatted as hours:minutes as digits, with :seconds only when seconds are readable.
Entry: 7:02:51
